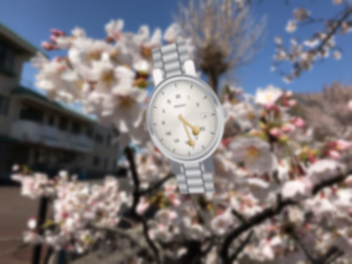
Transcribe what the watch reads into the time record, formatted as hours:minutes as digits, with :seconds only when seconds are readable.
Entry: 4:28
